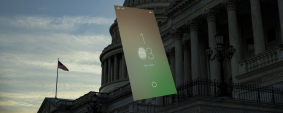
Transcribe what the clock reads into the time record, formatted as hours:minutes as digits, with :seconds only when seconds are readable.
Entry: 1:53
